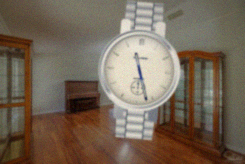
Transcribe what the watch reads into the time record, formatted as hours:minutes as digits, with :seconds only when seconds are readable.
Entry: 11:27
